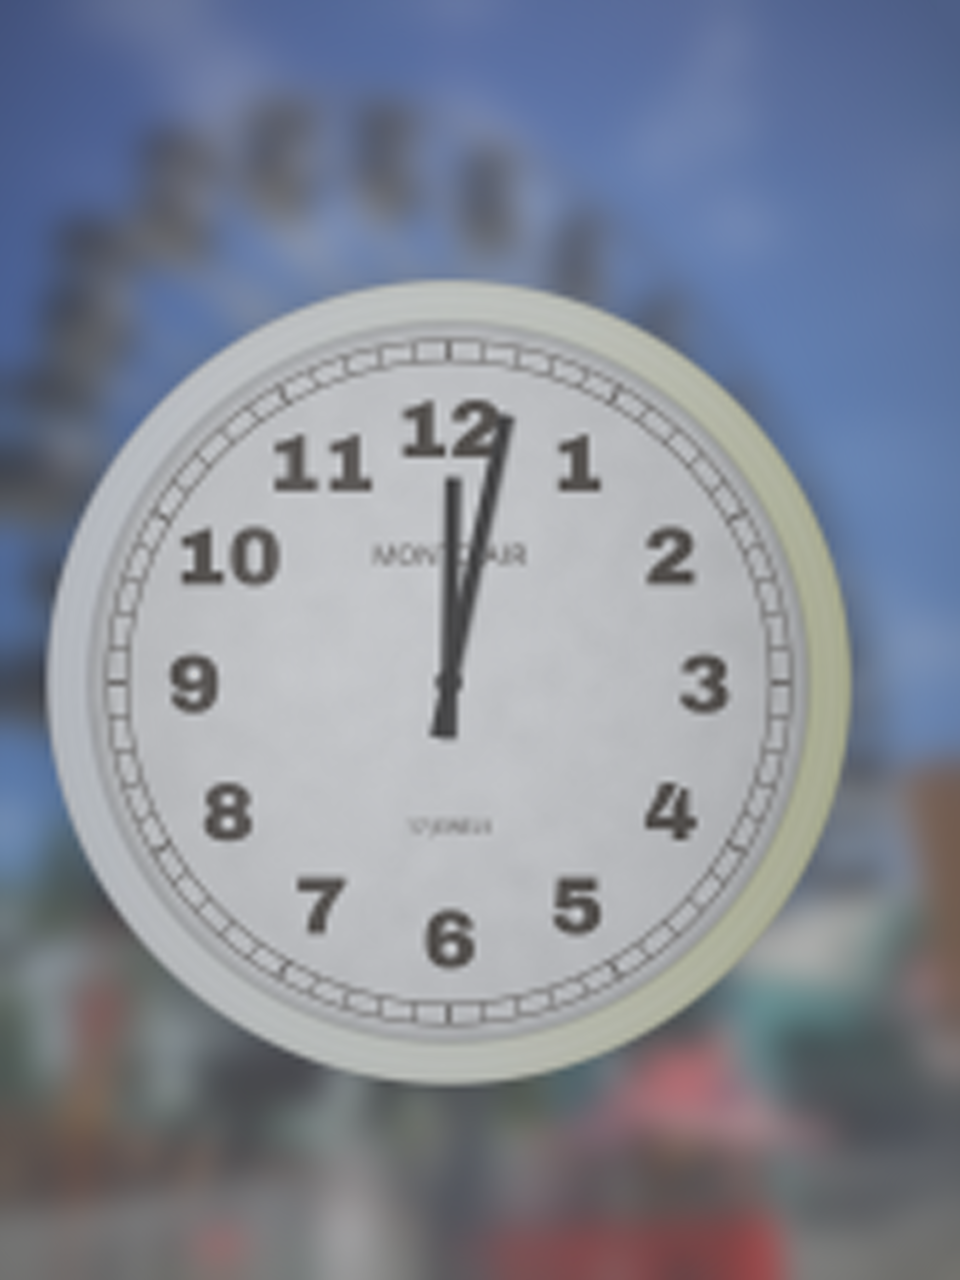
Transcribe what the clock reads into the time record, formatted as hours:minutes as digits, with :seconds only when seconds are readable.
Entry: 12:02
